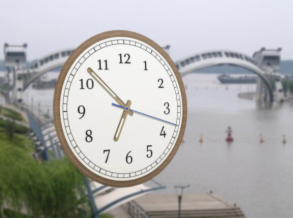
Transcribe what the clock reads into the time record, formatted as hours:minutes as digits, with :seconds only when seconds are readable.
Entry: 6:52:18
